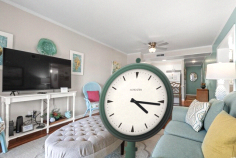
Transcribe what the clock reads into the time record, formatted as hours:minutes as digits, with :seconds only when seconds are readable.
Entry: 4:16
